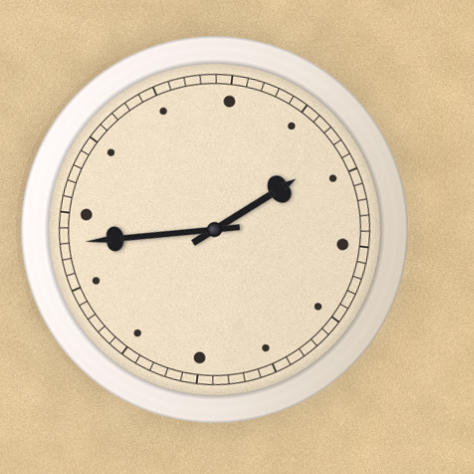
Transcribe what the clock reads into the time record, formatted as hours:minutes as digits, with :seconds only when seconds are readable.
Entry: 1:43
